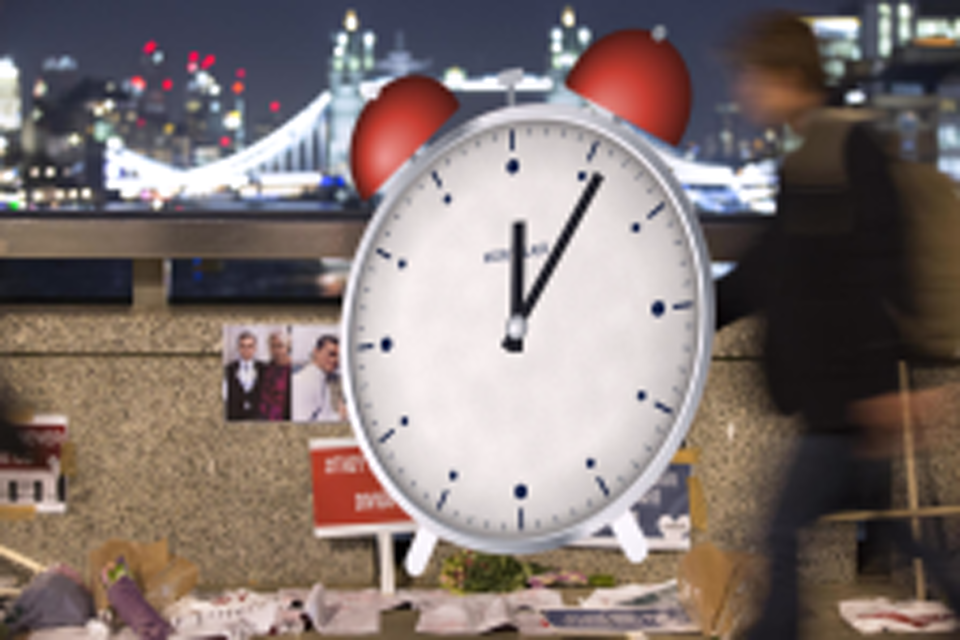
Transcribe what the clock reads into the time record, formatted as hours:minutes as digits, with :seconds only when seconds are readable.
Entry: 12:06
